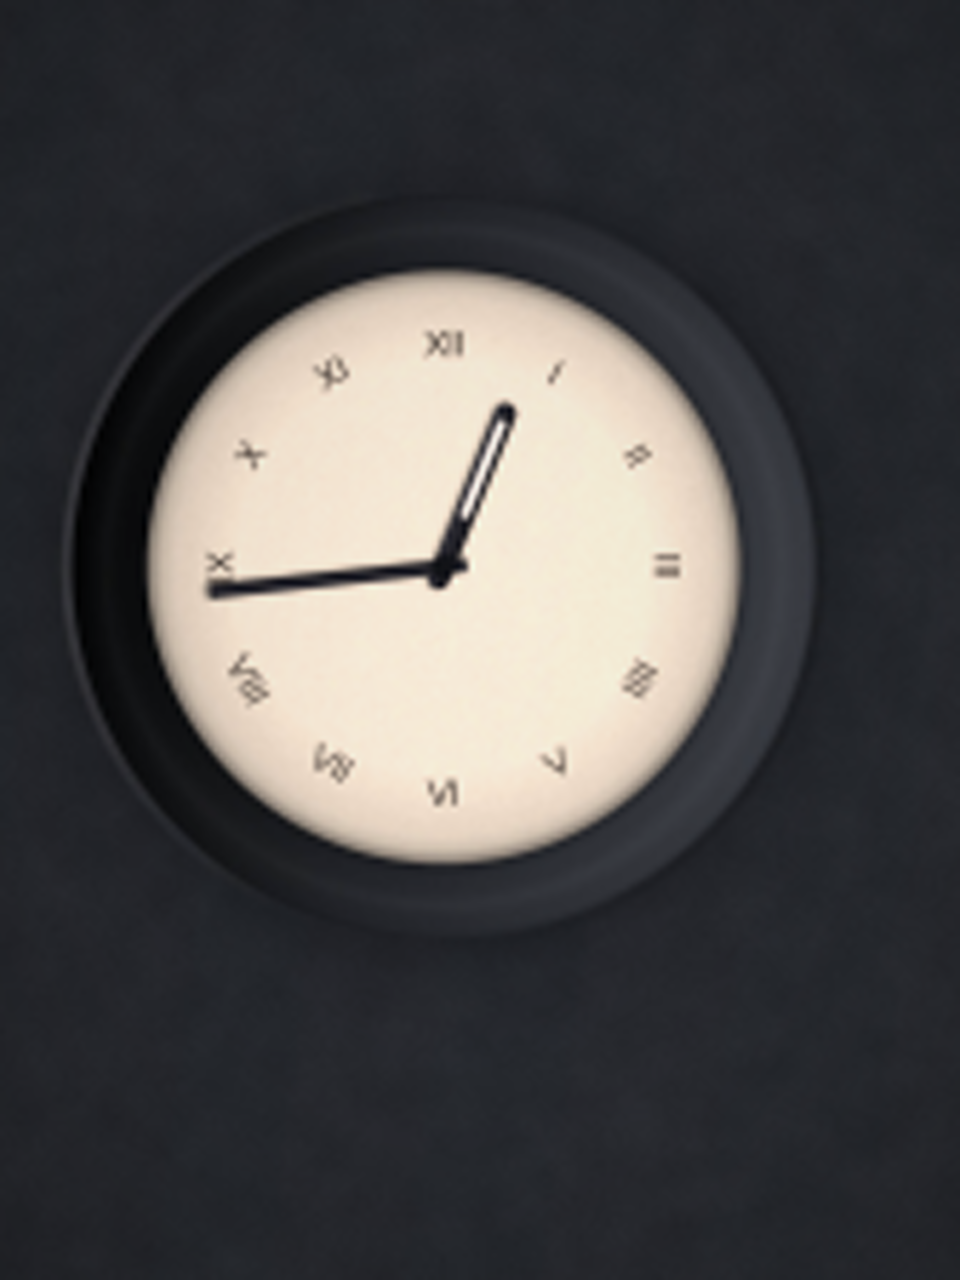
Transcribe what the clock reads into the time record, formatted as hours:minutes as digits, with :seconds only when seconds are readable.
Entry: 12:44
